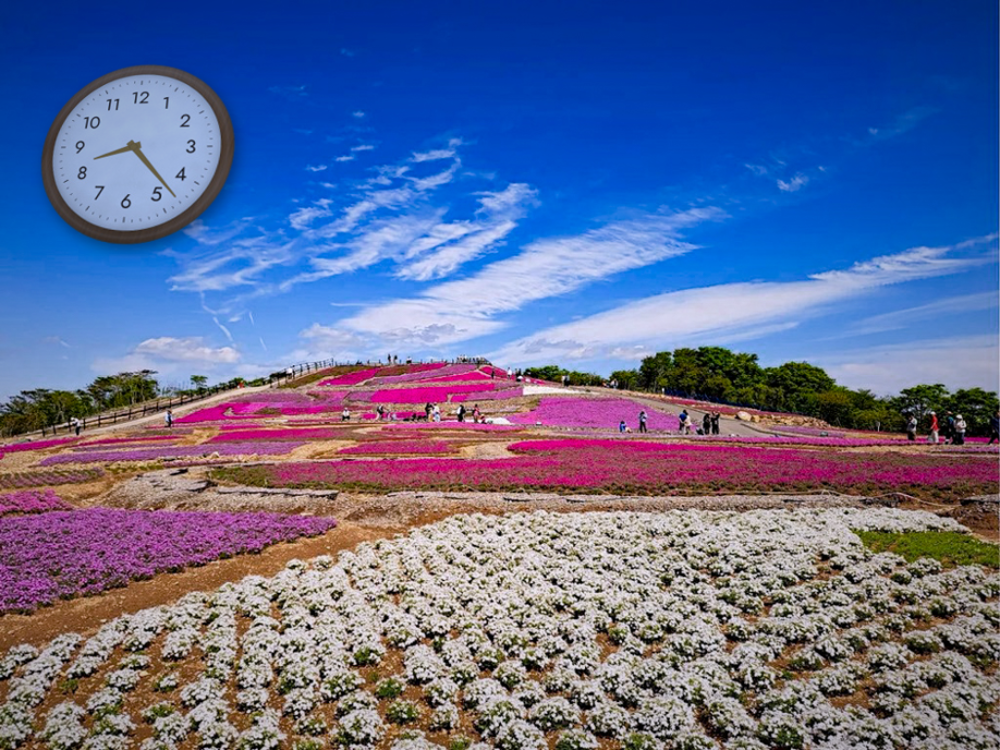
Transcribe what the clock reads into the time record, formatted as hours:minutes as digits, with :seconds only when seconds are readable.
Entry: 8:23
